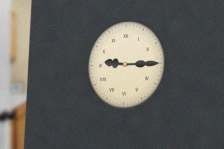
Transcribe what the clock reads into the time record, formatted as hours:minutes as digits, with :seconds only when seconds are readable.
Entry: 9:15
